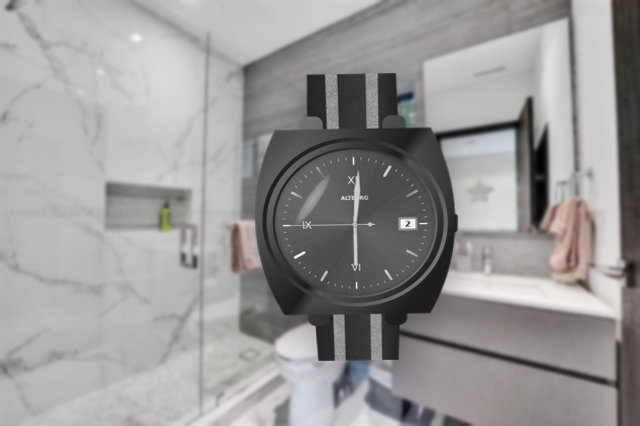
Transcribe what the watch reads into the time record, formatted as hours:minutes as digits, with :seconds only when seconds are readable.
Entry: 6:00:45
